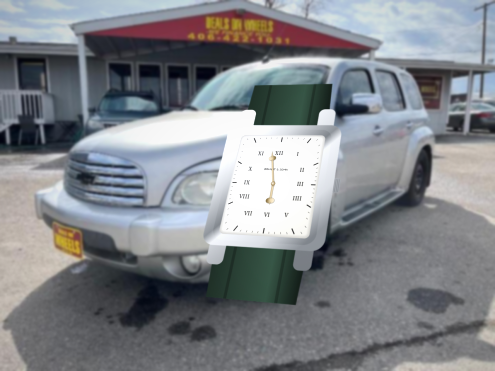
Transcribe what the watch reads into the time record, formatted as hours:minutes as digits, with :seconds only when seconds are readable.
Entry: 5:58
